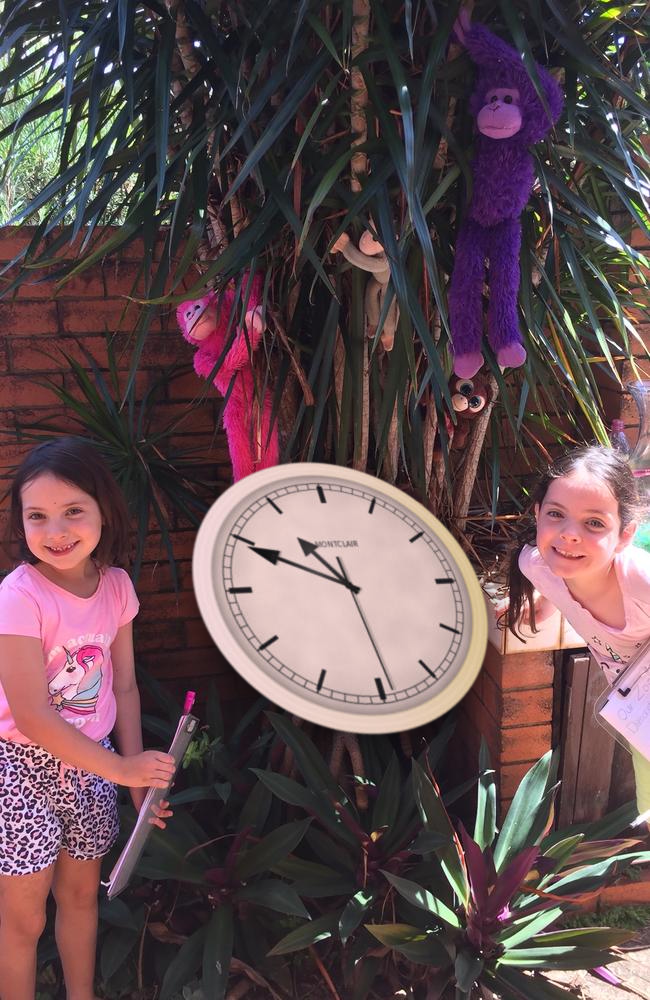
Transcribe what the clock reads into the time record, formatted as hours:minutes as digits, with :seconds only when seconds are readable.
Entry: 10:49:29
